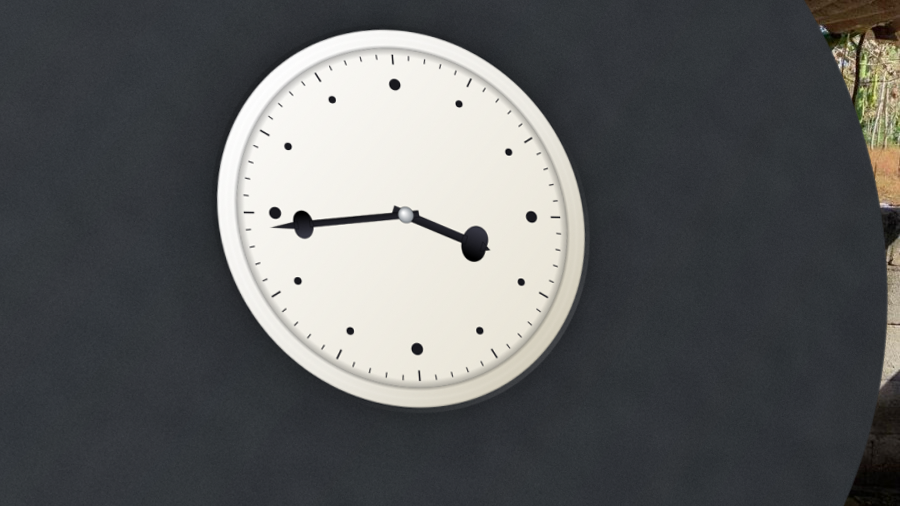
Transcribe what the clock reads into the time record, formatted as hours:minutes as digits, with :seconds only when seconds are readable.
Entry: 3:44
